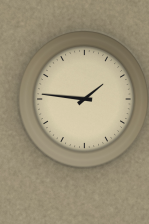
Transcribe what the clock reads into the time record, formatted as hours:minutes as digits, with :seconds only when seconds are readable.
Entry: 1:46
